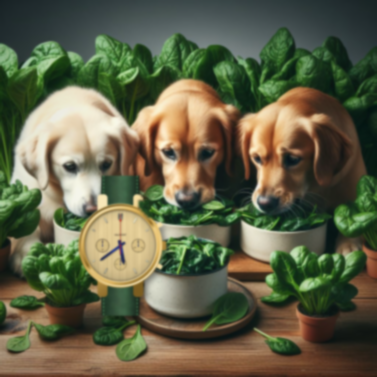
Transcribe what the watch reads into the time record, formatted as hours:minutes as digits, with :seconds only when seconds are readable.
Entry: 5:39
